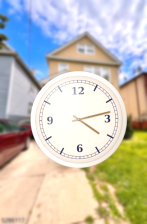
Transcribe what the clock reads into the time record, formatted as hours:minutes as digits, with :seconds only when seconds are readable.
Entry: 4:13
